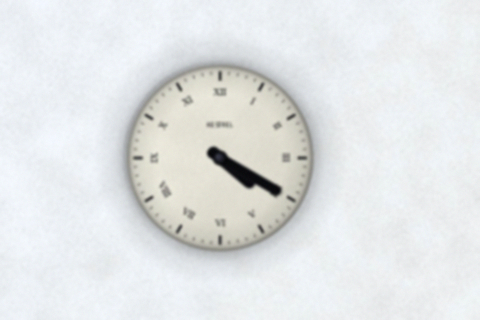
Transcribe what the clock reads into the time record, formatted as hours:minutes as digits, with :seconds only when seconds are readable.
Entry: 4:20
